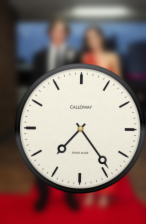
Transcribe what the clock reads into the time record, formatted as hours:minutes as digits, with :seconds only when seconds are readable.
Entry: 7:24
